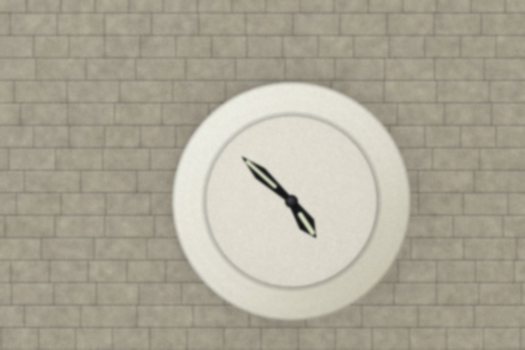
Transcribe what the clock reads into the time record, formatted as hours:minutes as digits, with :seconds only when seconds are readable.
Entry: 4:52
